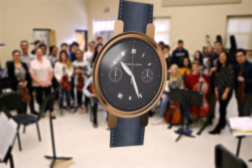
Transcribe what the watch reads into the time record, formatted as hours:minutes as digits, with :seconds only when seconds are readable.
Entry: 10:26
